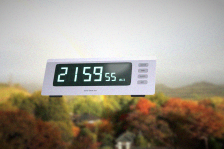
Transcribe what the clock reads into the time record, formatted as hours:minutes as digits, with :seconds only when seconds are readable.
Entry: 21:59:55
